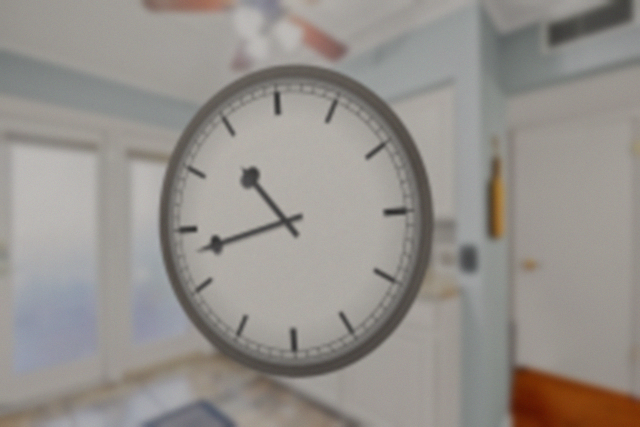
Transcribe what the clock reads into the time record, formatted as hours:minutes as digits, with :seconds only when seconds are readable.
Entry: 10:43
